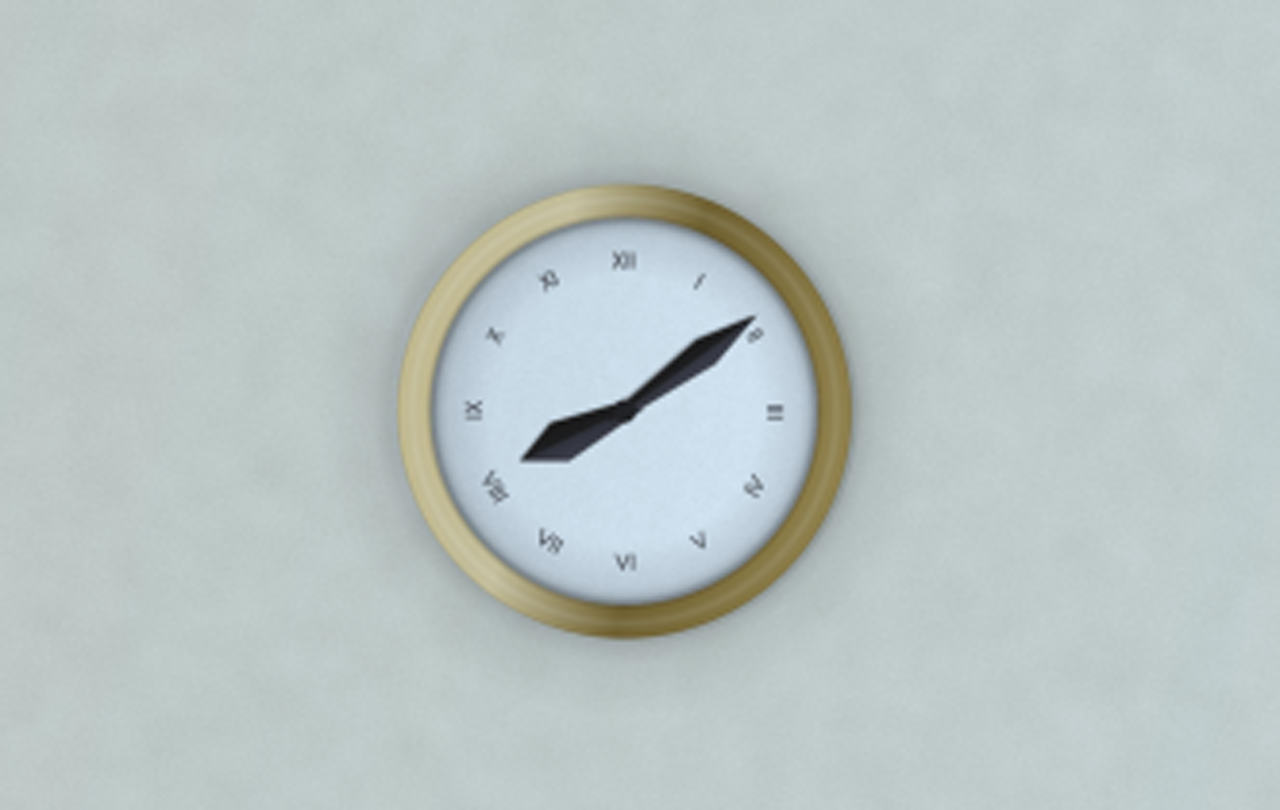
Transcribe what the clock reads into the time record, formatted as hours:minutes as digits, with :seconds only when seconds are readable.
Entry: 8:09
